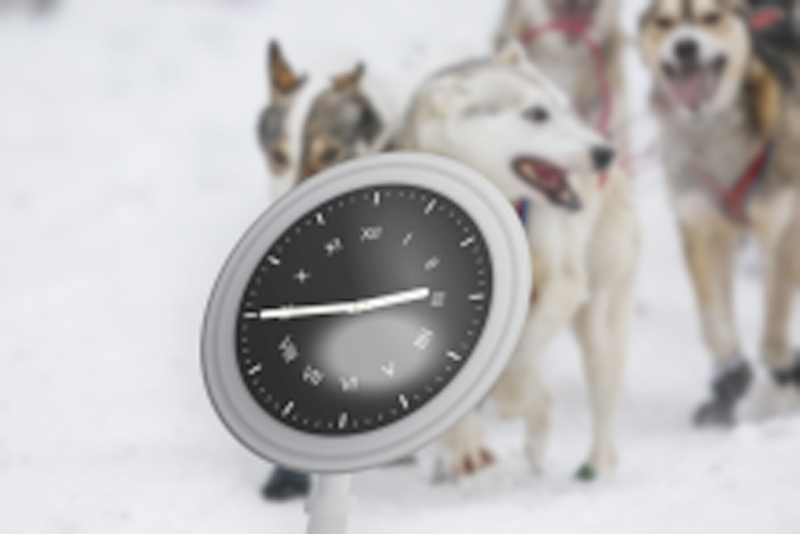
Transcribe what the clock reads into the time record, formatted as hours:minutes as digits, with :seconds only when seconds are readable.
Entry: 2:45
